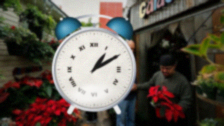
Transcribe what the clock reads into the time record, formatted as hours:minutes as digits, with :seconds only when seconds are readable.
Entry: 1:10
